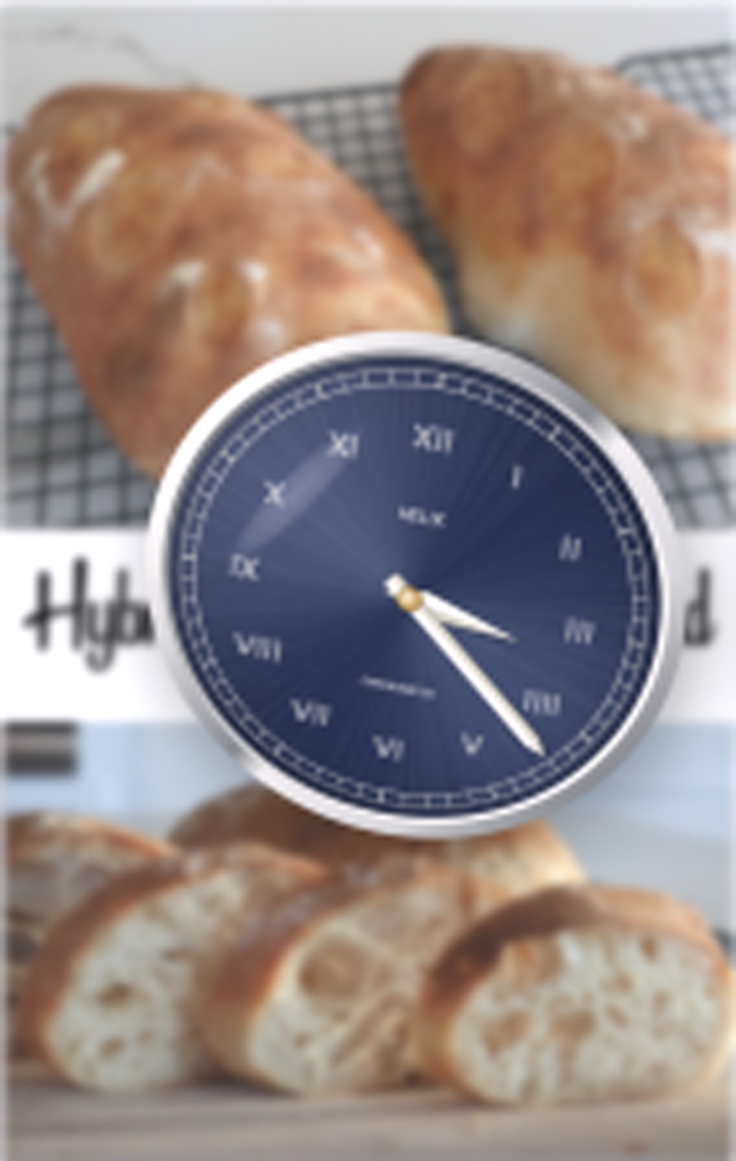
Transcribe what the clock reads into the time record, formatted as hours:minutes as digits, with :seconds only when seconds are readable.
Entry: 3:22
